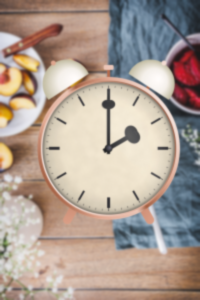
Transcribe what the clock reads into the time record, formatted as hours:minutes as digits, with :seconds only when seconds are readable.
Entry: 2:00
